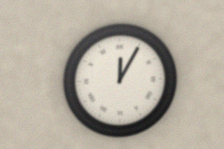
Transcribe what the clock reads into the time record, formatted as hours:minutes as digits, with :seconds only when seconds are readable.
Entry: 12:05
